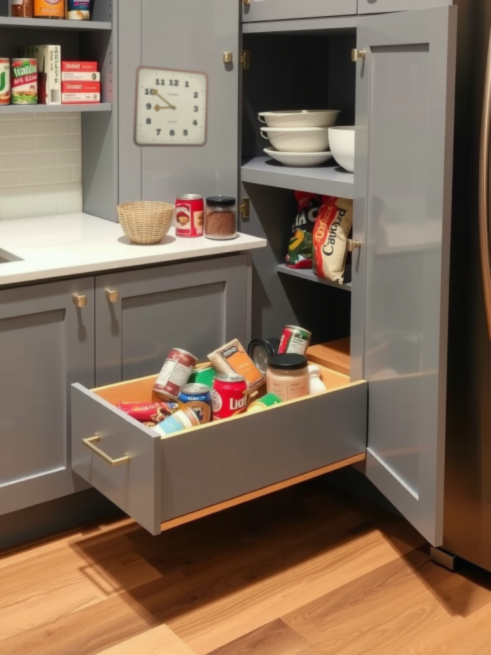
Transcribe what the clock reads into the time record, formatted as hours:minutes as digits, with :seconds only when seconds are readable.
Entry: 8:51
